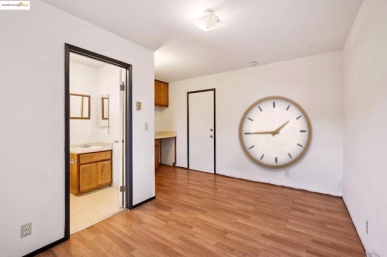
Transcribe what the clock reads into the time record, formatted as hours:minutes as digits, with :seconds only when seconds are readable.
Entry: 1:45
